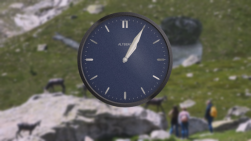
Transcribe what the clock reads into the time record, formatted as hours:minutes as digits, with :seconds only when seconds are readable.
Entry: 1:05
